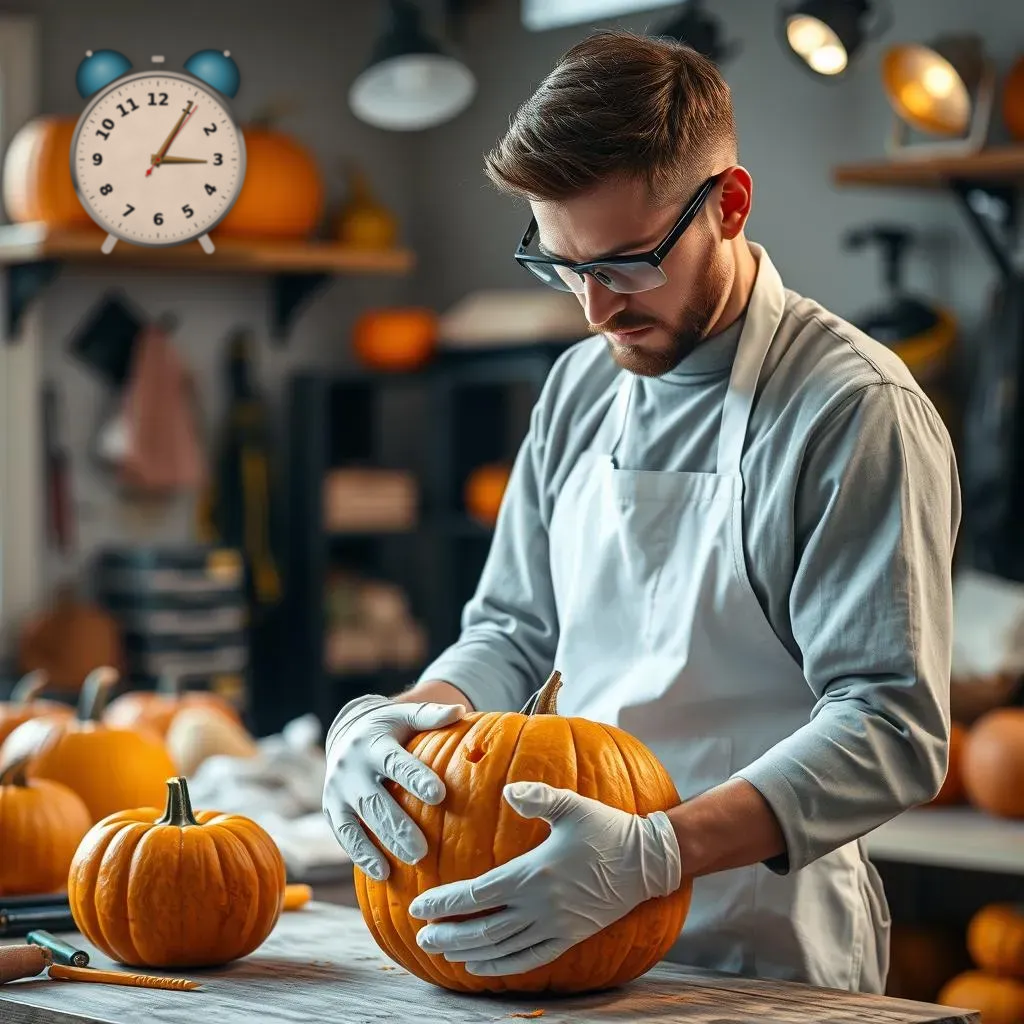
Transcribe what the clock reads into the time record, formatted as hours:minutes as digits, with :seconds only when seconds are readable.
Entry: 3:05:06
